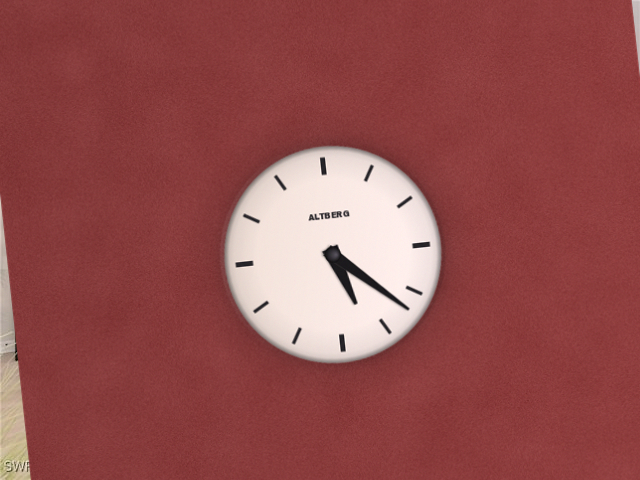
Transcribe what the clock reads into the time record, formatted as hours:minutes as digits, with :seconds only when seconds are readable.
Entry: 5:22
